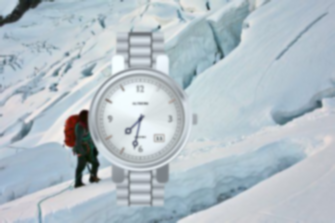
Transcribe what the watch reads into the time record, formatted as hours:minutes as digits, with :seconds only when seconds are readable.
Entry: 7:32
